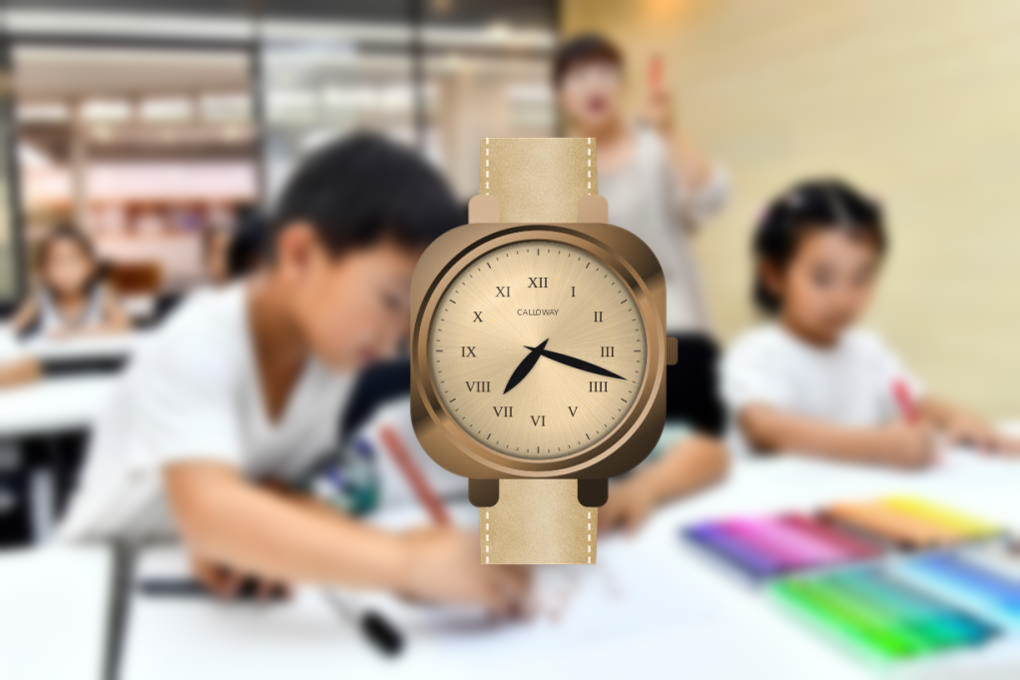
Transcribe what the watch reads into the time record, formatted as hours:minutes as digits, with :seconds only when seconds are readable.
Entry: 7:18
